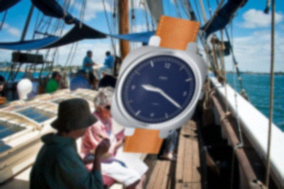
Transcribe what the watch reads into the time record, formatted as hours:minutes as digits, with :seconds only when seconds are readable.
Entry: 9:20
